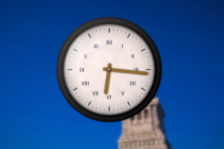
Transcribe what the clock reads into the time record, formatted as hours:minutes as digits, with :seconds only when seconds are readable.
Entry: 6:16
